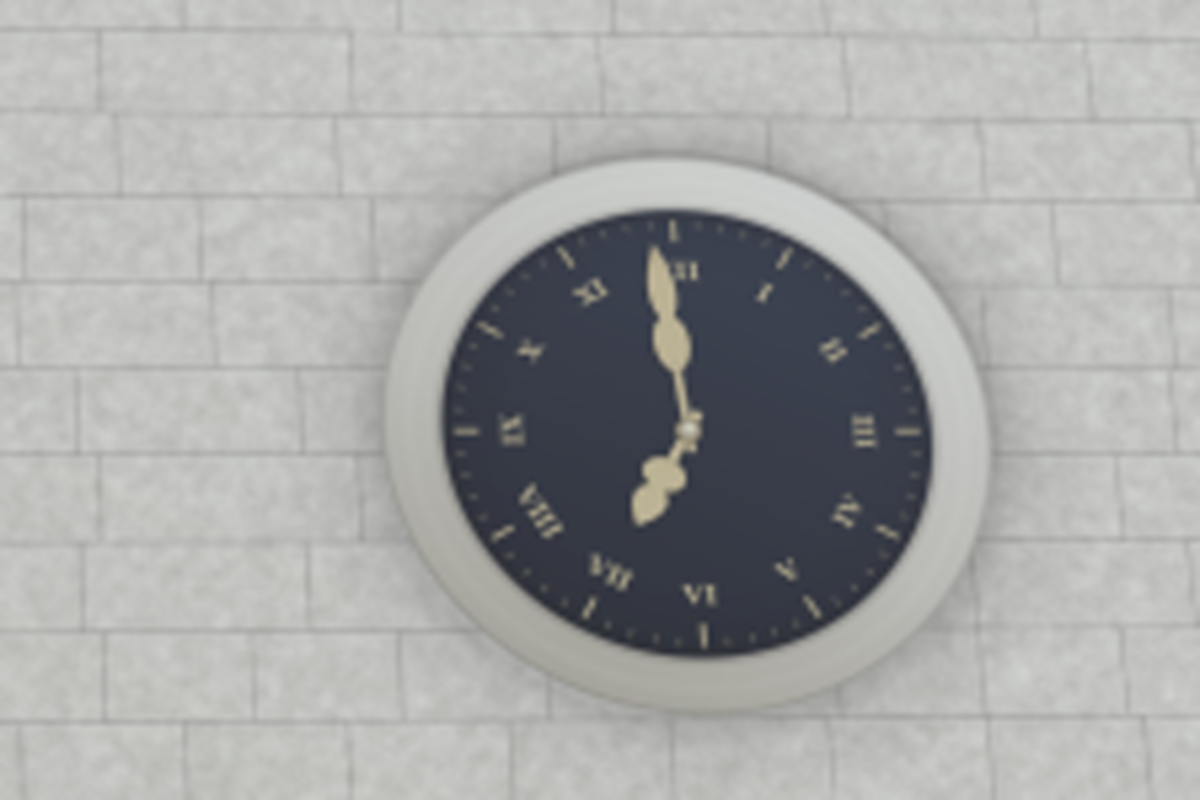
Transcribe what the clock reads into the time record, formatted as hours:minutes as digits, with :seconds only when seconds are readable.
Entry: 6:59
